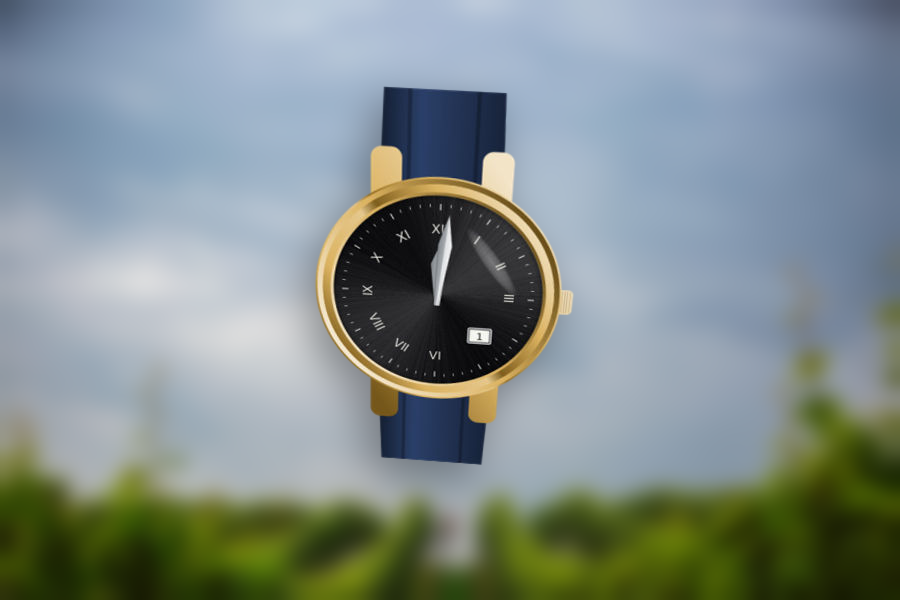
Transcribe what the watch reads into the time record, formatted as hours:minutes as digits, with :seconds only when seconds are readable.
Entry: 12:01
